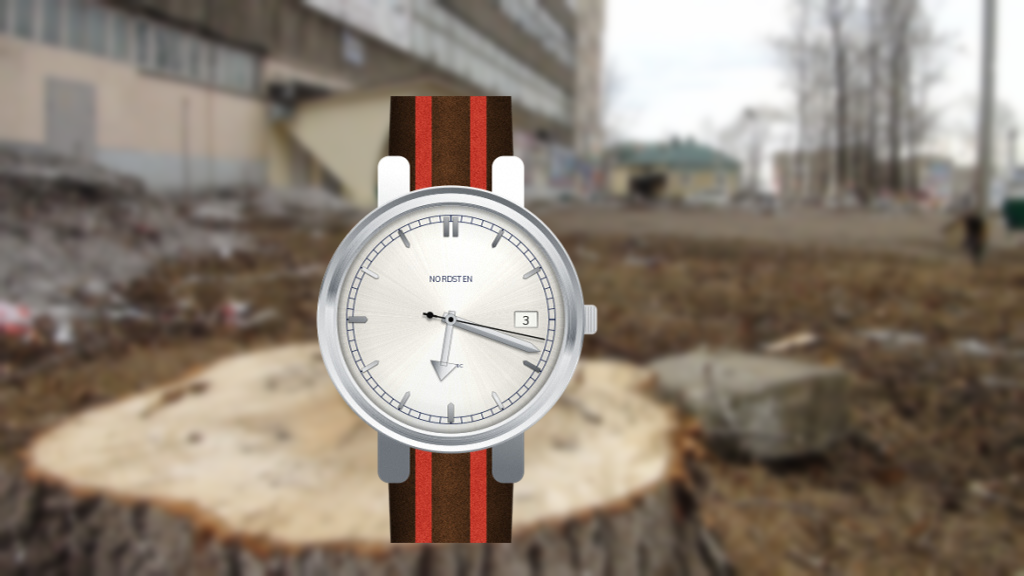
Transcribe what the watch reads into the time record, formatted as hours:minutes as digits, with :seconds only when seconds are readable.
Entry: 6:18:17
